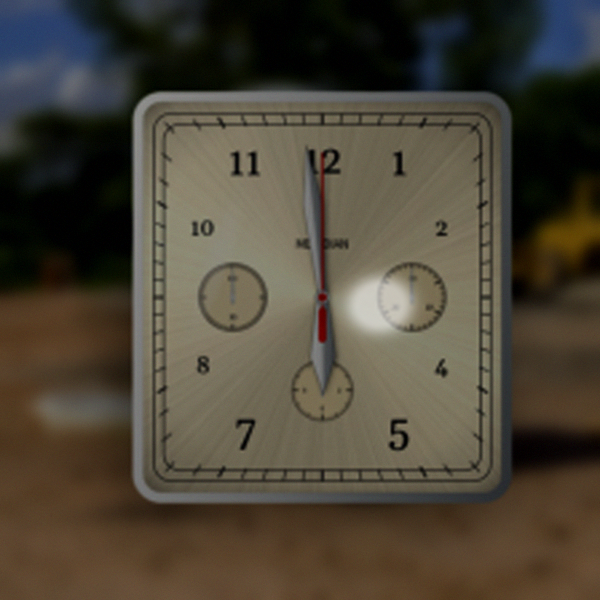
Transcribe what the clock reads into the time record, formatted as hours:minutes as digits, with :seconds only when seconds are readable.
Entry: 5:59
